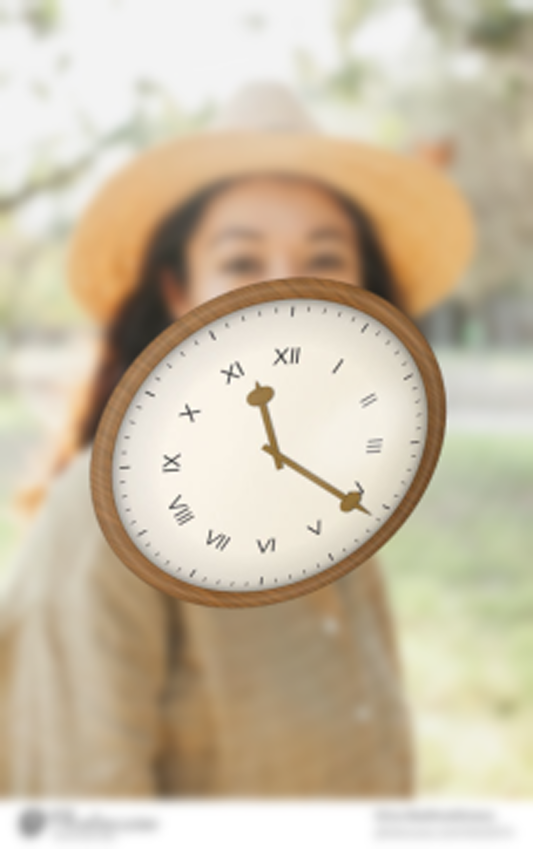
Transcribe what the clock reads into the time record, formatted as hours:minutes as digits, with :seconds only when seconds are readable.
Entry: 11:21
